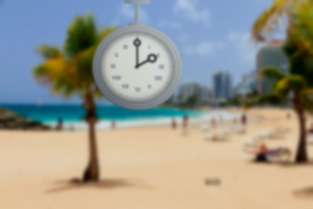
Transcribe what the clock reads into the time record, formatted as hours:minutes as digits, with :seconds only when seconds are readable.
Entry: 2:00
